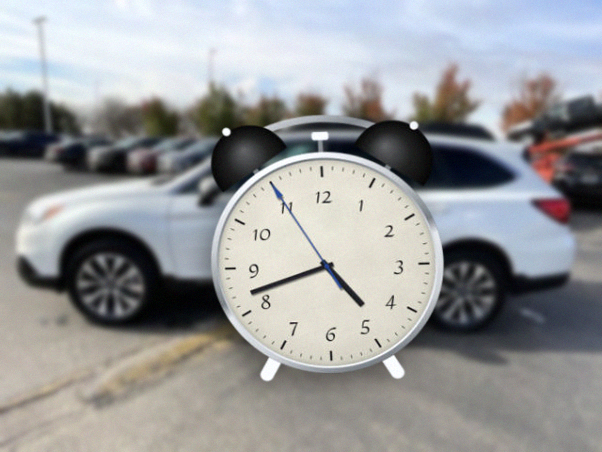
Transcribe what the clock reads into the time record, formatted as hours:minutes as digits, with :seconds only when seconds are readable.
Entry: 4:41:55
